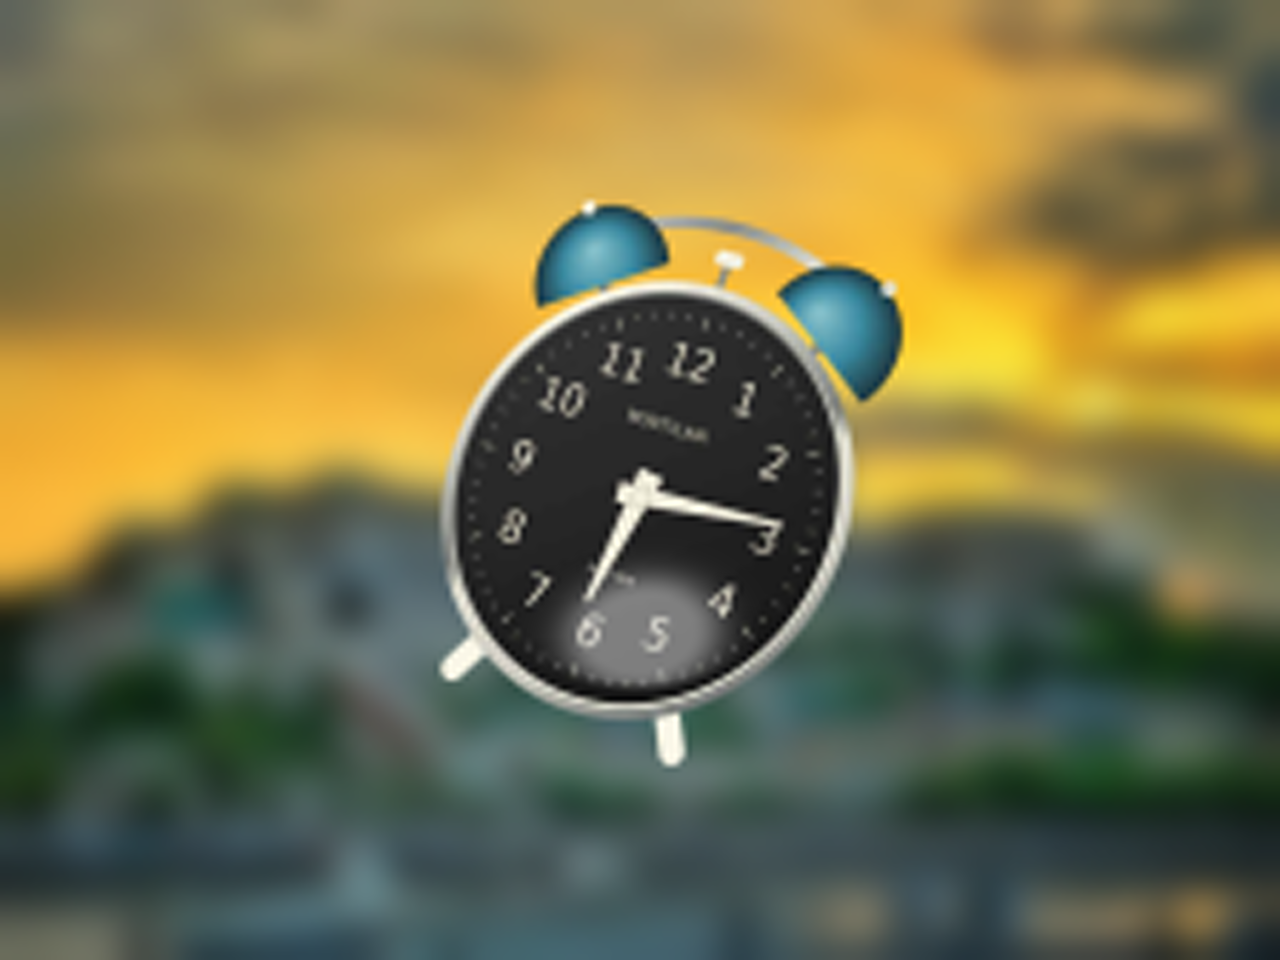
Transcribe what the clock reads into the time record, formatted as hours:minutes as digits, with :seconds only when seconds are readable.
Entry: 6:14
